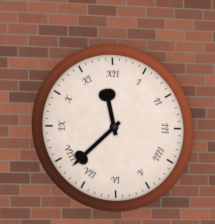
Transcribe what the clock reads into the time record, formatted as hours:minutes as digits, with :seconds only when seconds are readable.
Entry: 11:38
